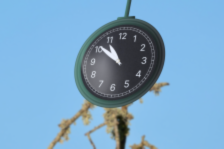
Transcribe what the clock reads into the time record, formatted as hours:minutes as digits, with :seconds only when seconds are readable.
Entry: 10:51
